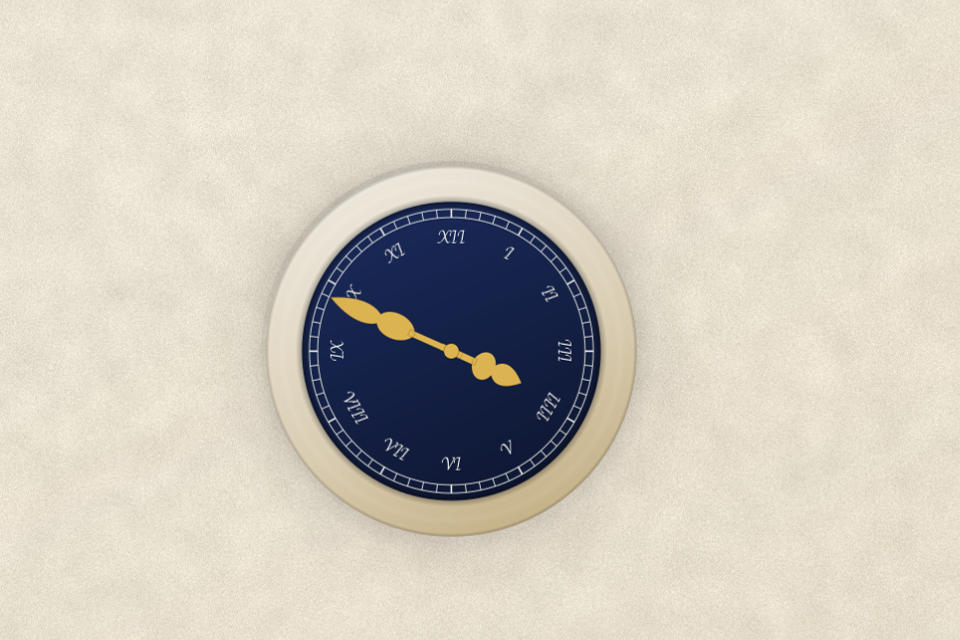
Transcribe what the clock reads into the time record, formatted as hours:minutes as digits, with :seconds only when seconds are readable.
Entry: 3:49
